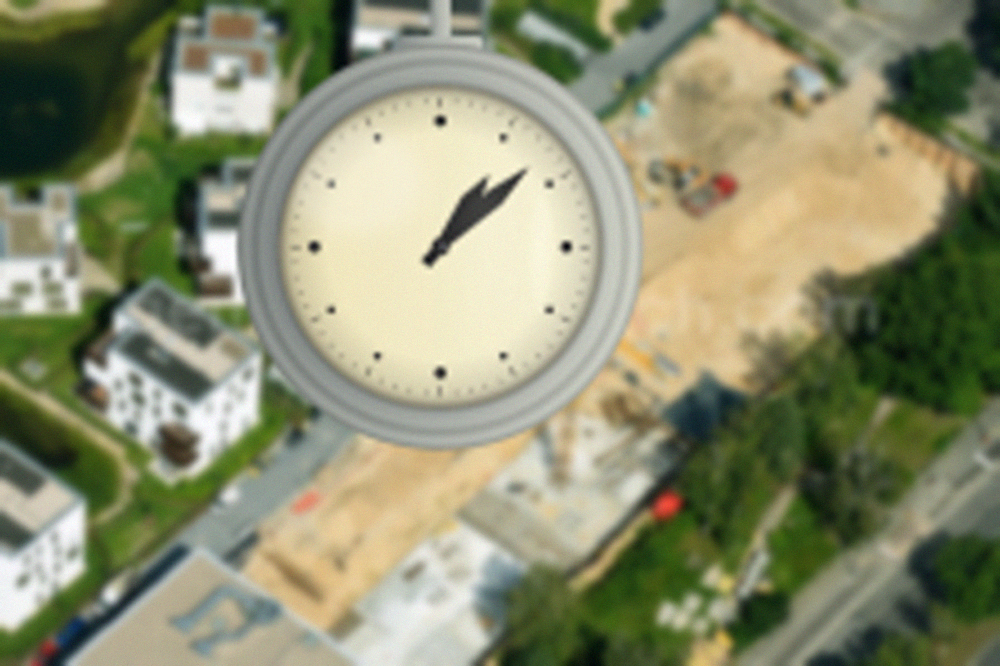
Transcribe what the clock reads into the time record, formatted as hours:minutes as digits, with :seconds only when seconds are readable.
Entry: 1:08
